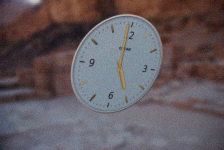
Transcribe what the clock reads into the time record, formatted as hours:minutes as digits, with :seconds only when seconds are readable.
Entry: 4:59
